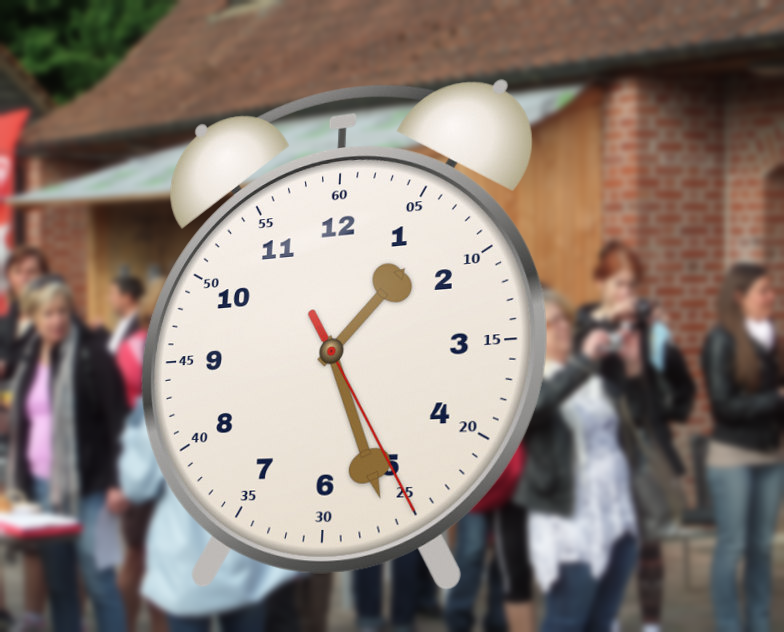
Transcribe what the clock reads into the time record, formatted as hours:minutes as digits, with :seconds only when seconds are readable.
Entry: 1:26:25
